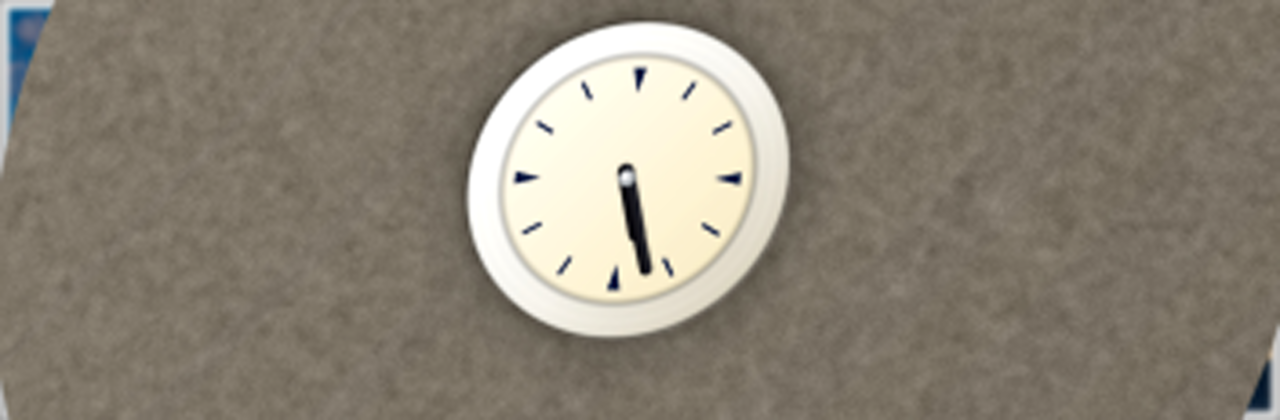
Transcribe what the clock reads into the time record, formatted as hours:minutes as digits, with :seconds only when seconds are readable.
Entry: 5:27
